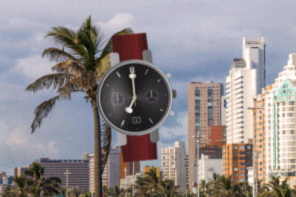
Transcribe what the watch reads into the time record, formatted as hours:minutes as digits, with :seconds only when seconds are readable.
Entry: 7:00
